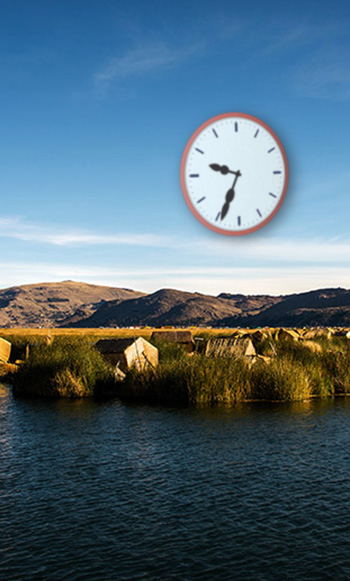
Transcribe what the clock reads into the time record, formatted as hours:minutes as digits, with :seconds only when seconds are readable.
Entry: 9:34
